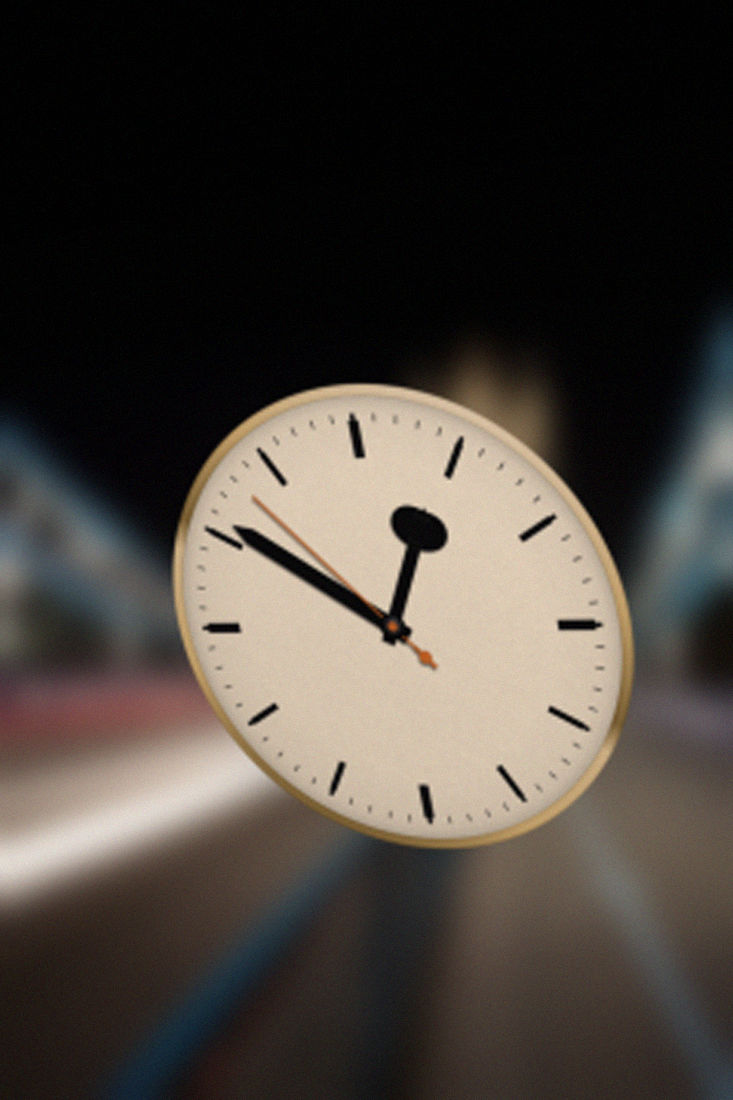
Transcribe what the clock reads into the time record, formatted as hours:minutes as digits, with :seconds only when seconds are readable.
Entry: 12:50:53
